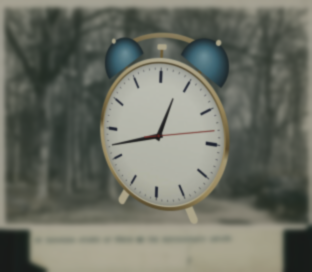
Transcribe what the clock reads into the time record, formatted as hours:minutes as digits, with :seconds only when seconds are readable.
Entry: 12:42:13
